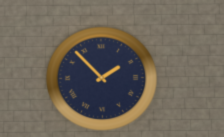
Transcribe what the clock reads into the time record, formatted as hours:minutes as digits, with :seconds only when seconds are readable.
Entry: 1:53
